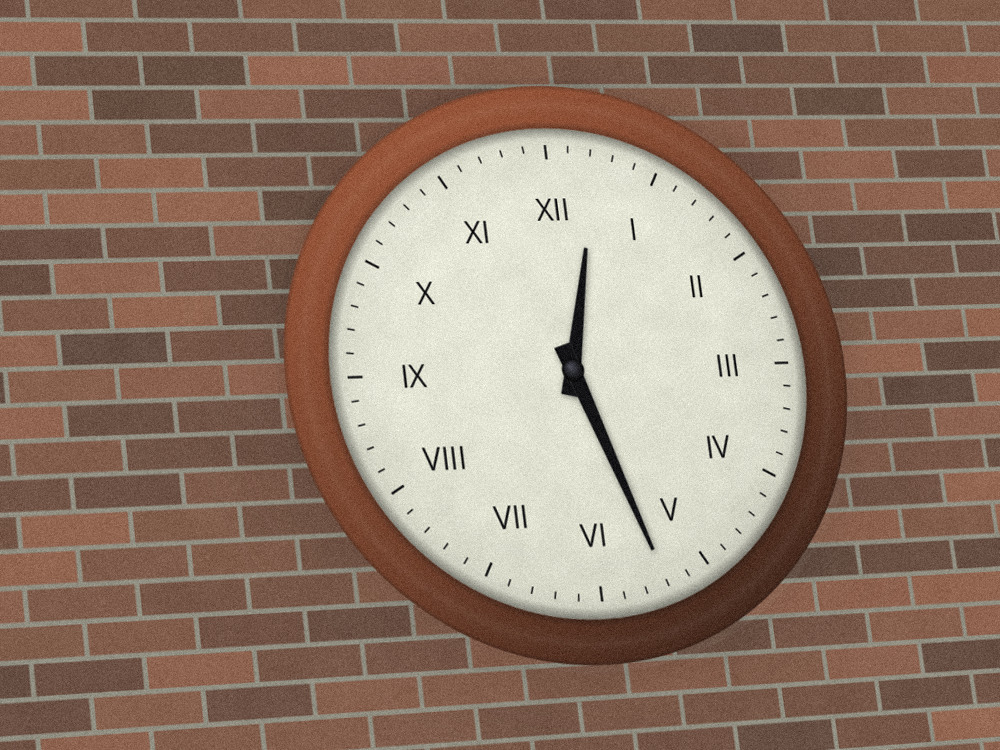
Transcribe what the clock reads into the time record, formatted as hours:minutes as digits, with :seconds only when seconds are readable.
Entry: 12:27
